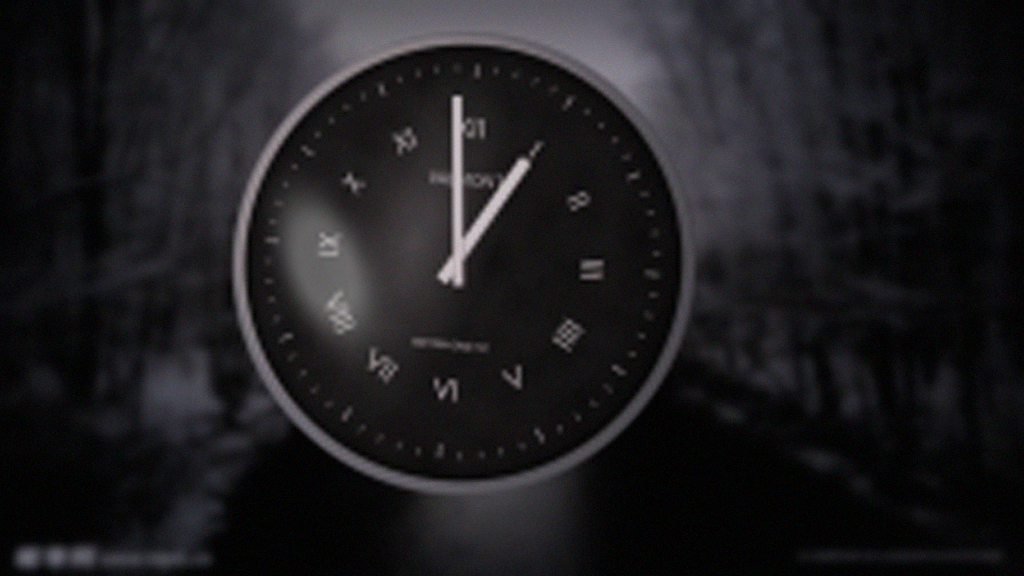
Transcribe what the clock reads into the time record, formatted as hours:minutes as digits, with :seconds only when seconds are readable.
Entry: 12:59
